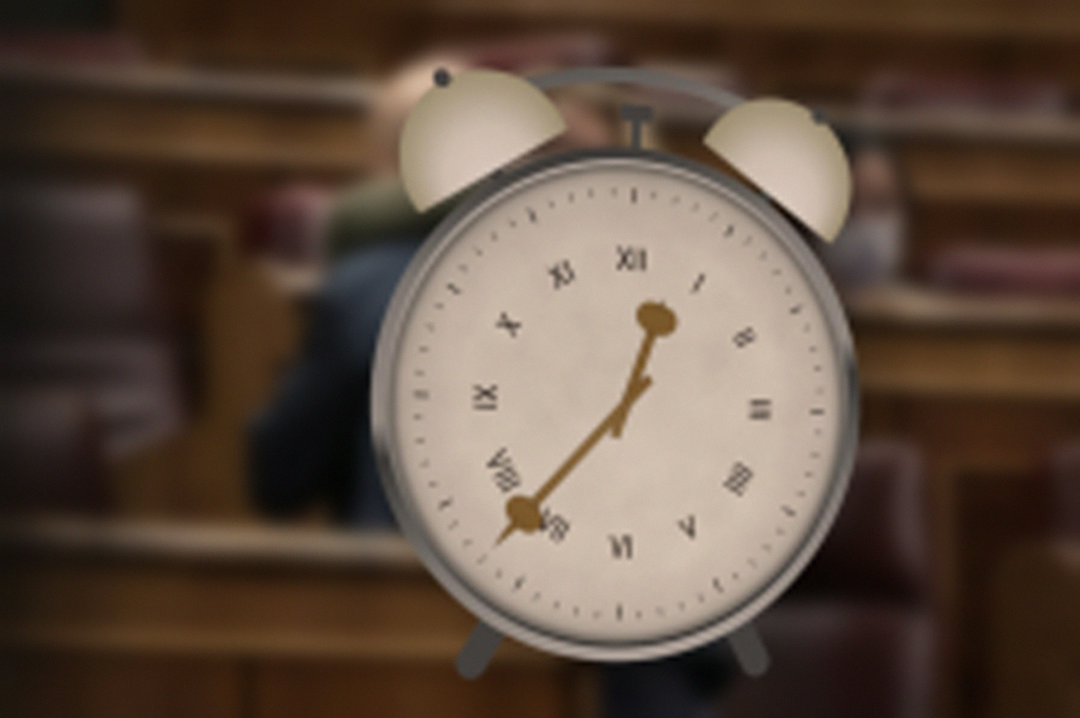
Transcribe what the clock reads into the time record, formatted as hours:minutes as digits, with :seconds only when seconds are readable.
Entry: 12:37
